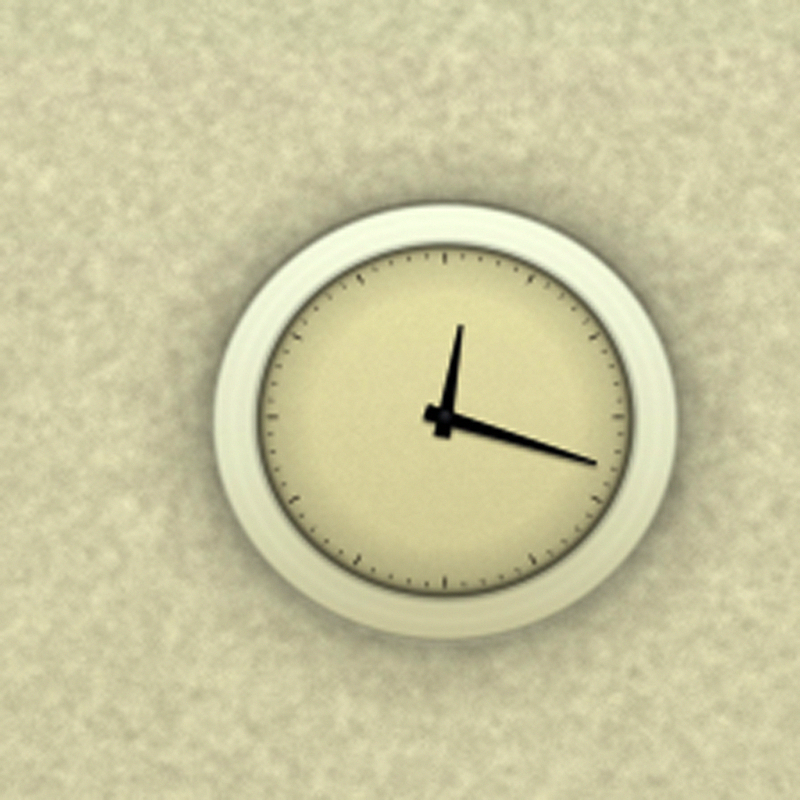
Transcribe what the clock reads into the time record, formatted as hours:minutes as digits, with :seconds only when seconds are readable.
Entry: 12:18
